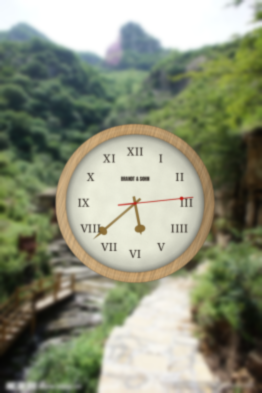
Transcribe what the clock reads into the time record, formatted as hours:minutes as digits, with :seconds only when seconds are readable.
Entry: 5:38:14
